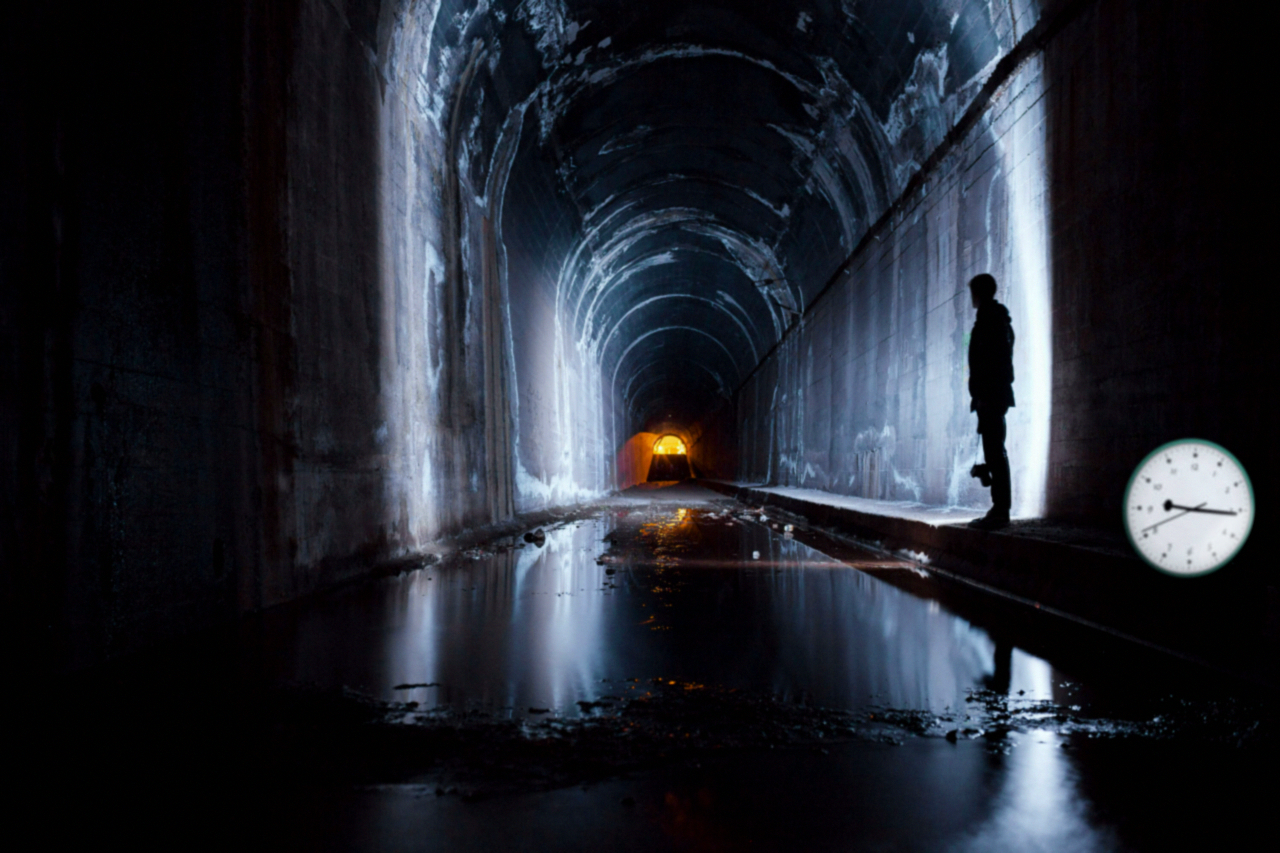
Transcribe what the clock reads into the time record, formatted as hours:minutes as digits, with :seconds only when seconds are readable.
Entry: 9:15:41
